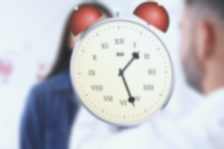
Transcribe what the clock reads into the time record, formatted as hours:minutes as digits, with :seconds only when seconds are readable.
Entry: 1:27
